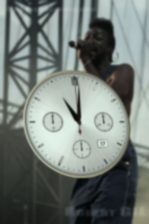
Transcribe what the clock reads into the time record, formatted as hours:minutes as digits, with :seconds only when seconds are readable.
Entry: 11:01
